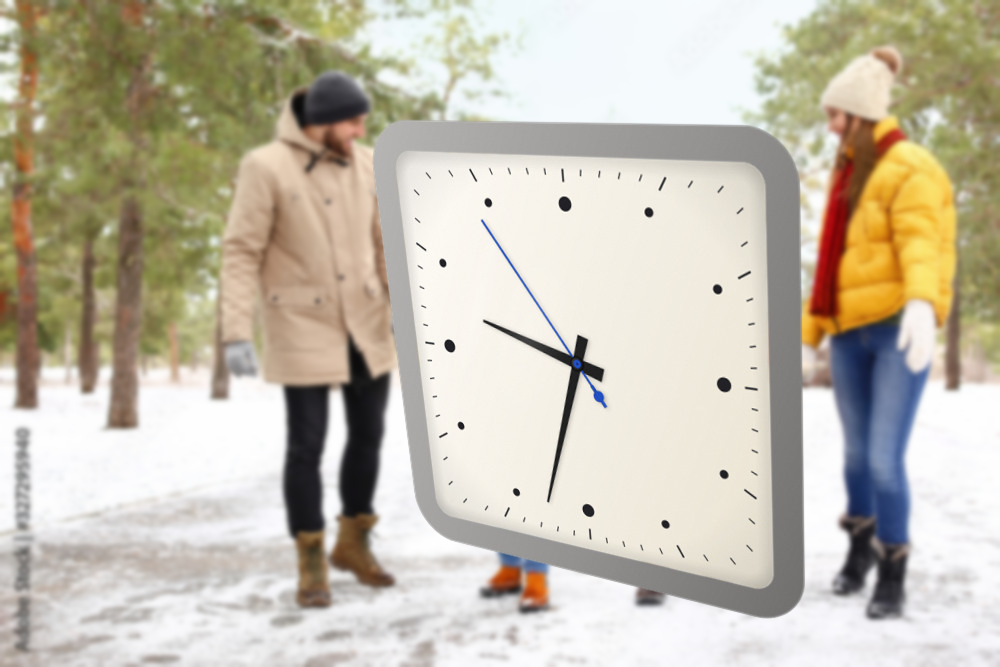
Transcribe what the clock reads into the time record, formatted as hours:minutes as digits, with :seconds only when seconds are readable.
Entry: 9:32:54
